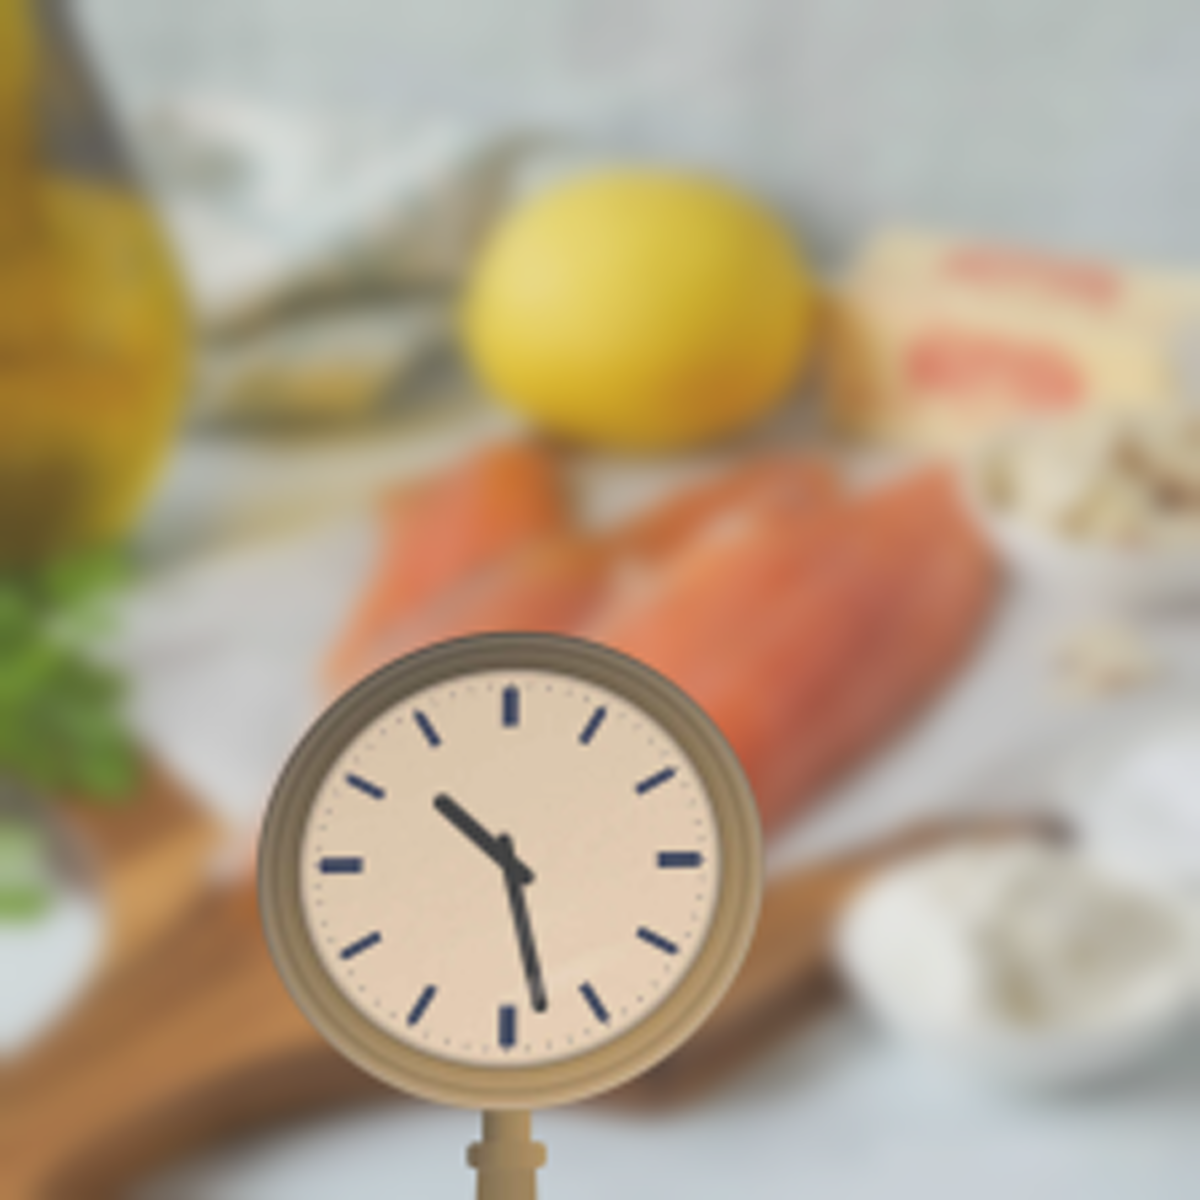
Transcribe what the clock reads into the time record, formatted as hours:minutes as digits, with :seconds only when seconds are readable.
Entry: 10:28
